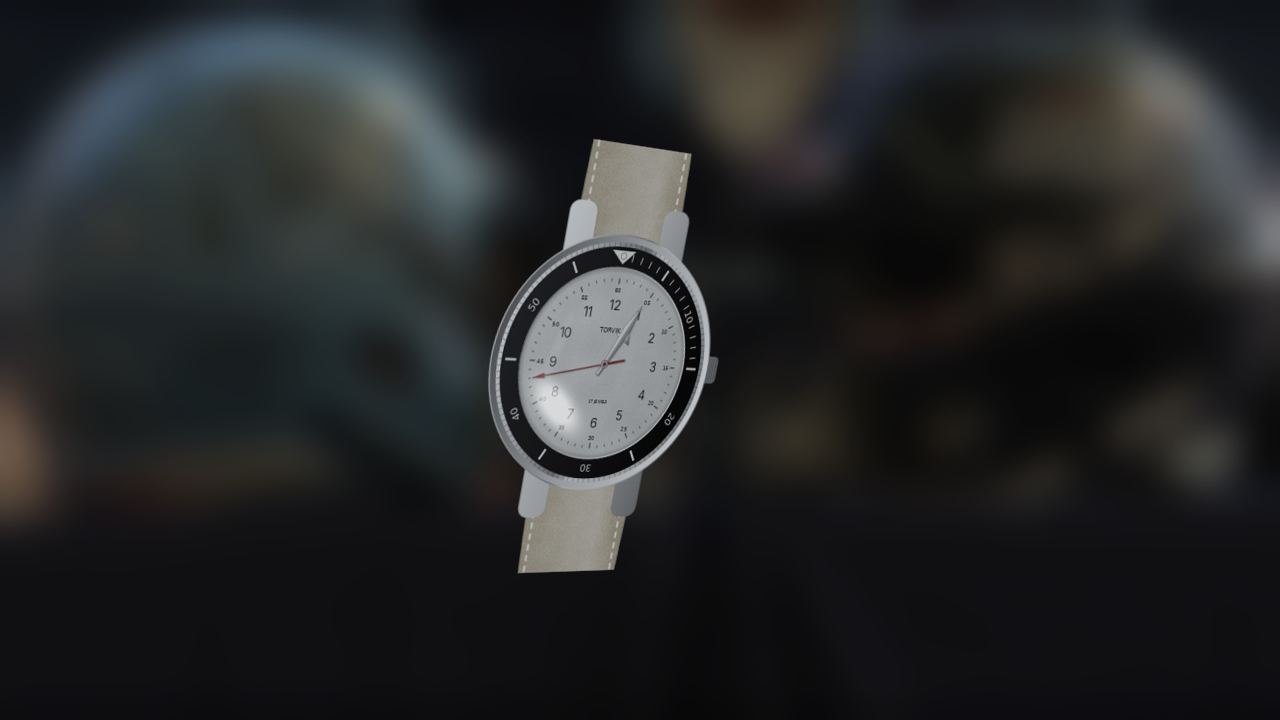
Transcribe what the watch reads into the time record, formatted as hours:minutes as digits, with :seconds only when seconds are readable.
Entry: 1:04:43
